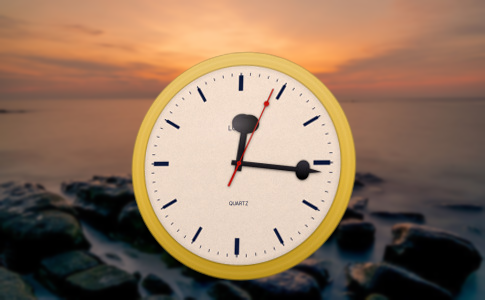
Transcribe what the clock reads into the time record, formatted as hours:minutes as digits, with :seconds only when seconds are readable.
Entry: 12:16:04
